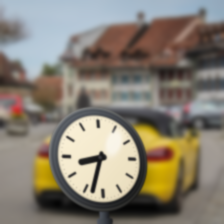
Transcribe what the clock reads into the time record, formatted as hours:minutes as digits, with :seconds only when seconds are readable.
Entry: 8:33
